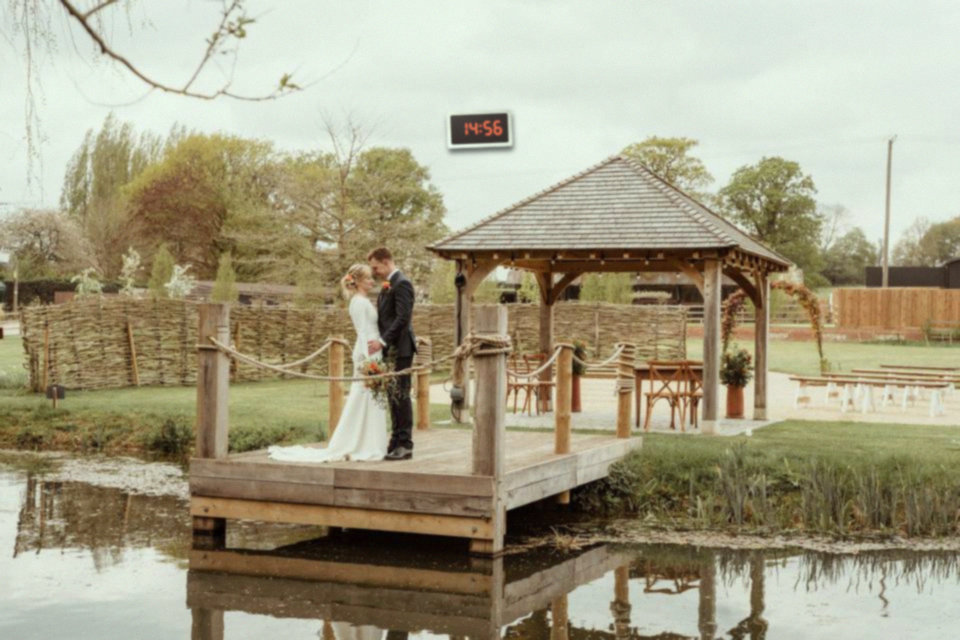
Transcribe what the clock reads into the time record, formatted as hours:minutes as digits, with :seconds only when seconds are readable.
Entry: 14:56
